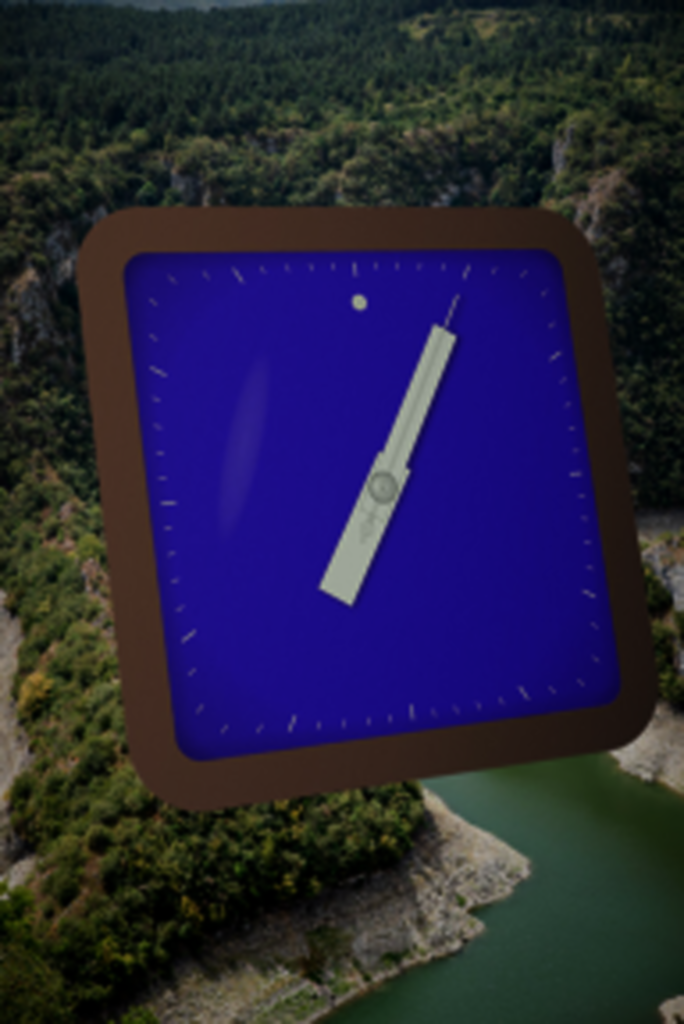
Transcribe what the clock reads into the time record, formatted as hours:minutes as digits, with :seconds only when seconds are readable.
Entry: 7:05:05
